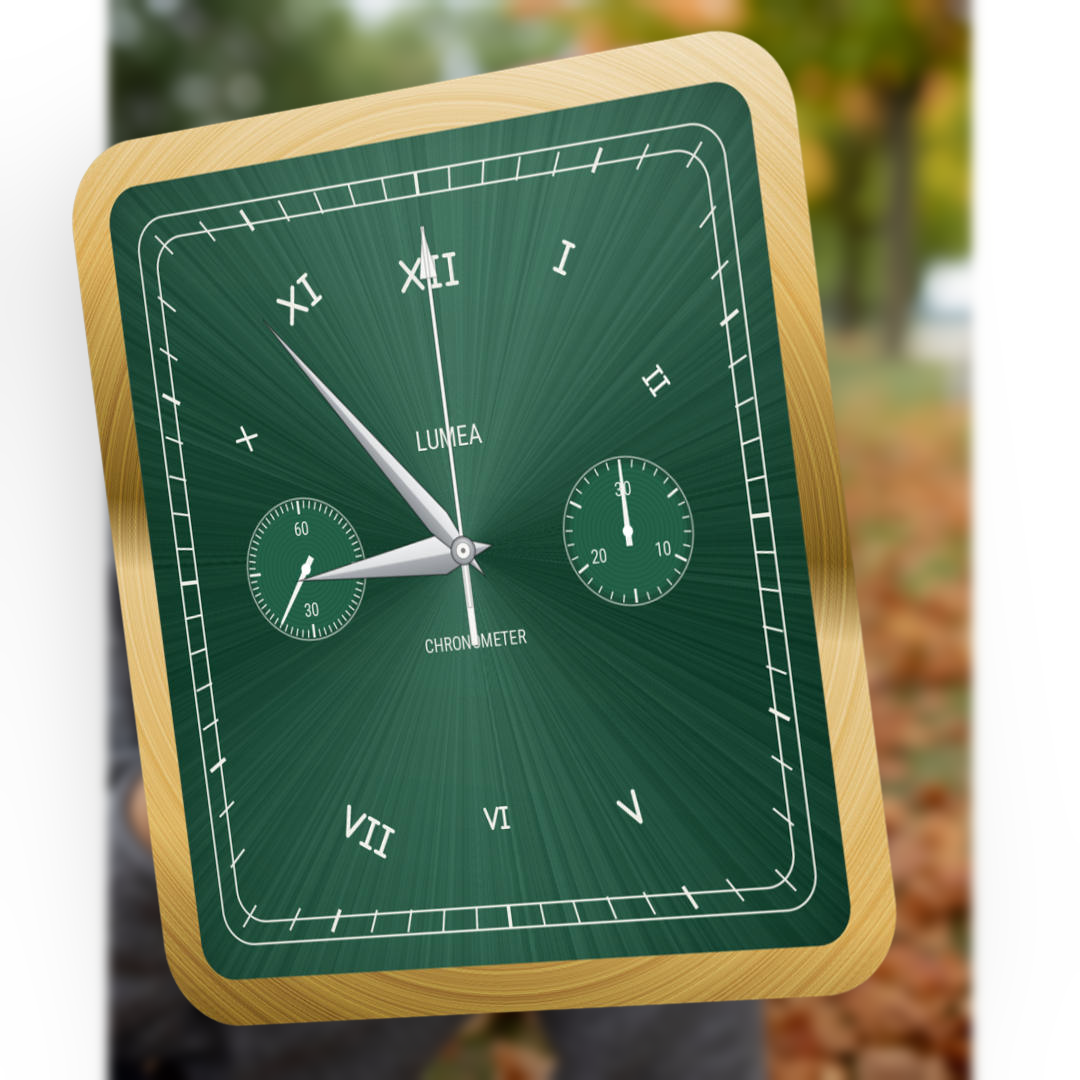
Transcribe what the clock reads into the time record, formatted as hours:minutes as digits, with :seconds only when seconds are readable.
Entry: 8:53:36
